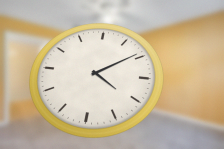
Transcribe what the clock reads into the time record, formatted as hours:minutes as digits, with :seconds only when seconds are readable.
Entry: 4:09
